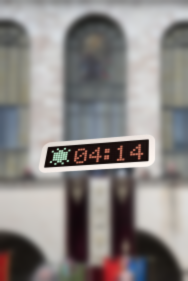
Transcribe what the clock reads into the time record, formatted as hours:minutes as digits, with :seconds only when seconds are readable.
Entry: 4:14
